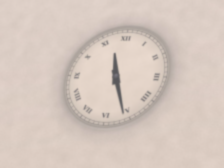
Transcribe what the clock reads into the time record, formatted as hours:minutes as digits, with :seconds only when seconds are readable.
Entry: 11:26
